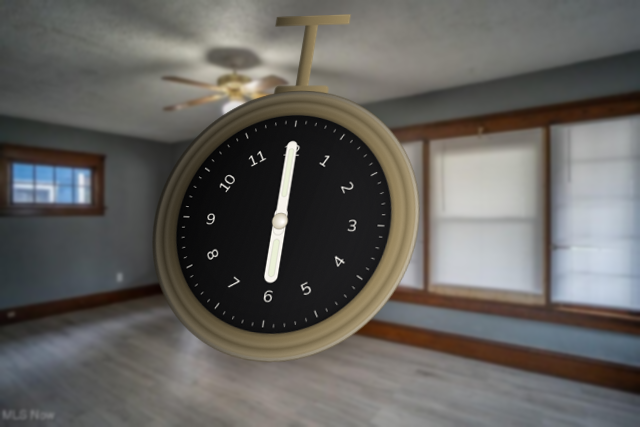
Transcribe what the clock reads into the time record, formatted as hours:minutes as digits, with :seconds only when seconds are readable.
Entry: 6:00
